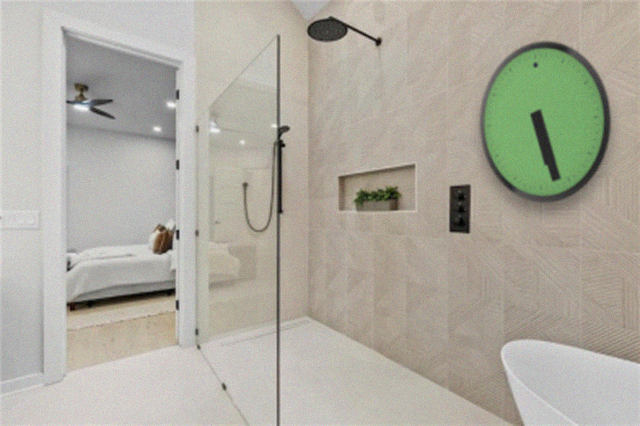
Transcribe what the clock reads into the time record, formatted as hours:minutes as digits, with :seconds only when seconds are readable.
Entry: 5:27
